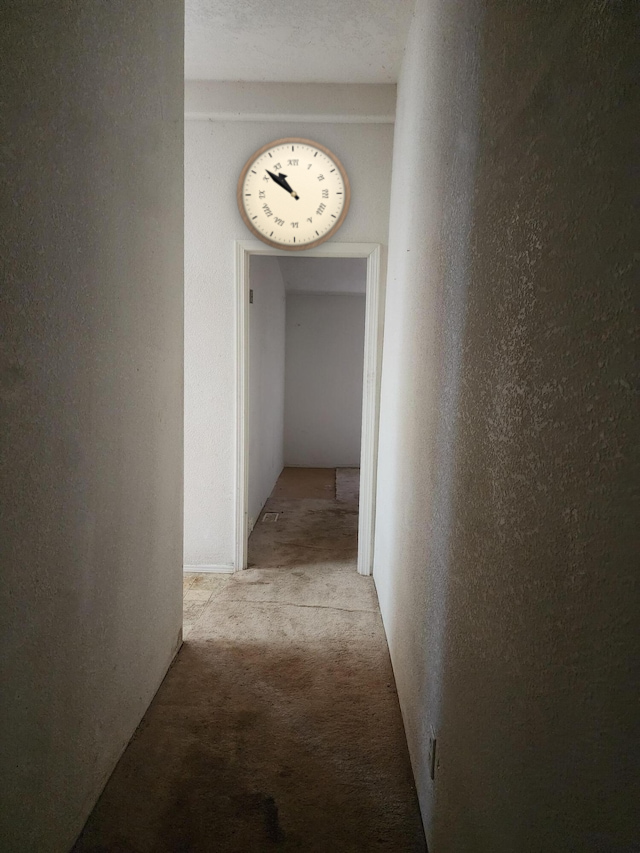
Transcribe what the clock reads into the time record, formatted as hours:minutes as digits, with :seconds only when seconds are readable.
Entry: 10:52
